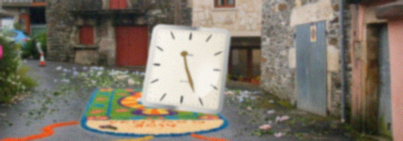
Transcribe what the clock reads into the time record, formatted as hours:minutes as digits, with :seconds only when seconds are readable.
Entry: 11:26
